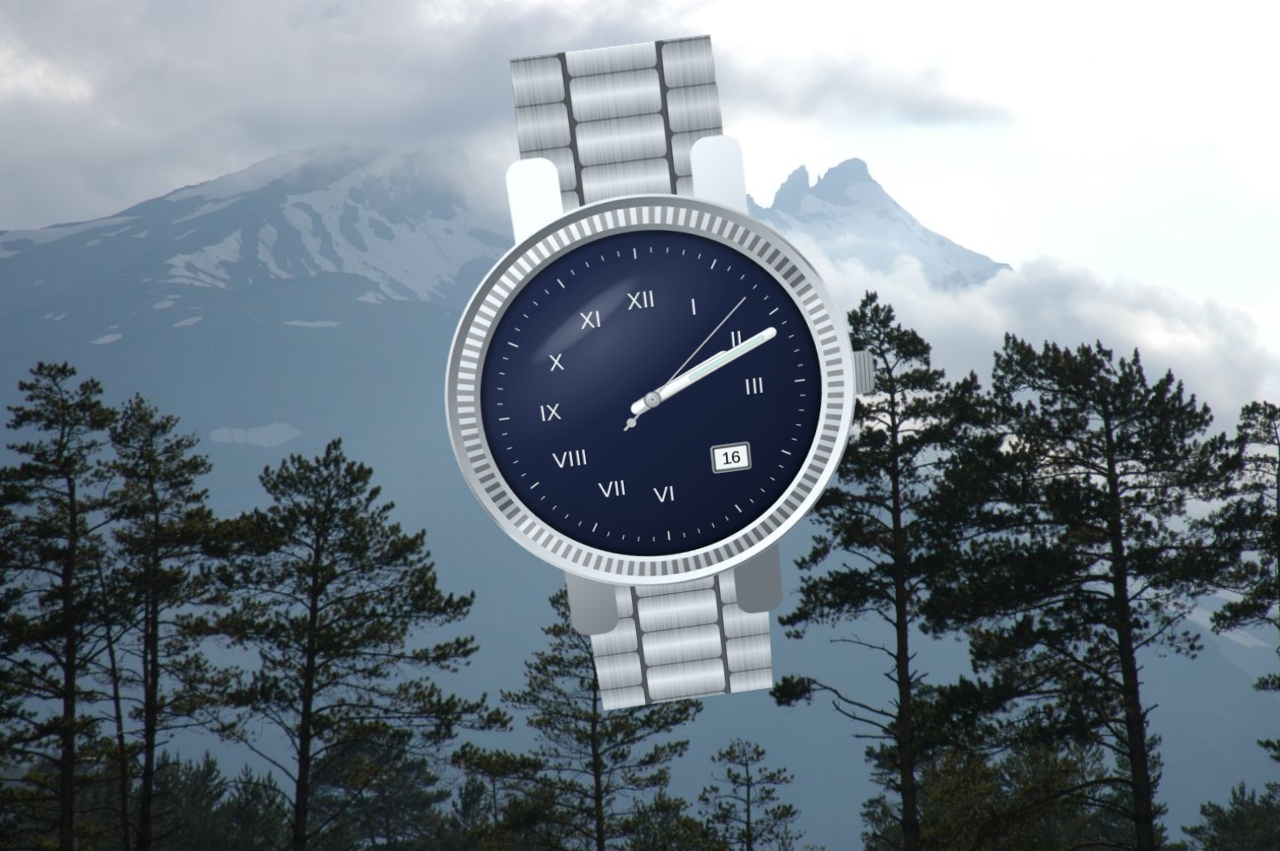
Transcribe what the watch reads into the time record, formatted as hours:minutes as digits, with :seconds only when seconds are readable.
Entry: 2:11:08
